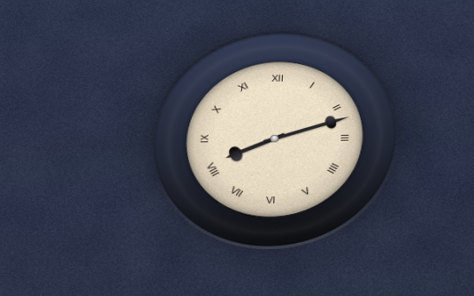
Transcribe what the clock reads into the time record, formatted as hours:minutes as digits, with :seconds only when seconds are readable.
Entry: 8:12
